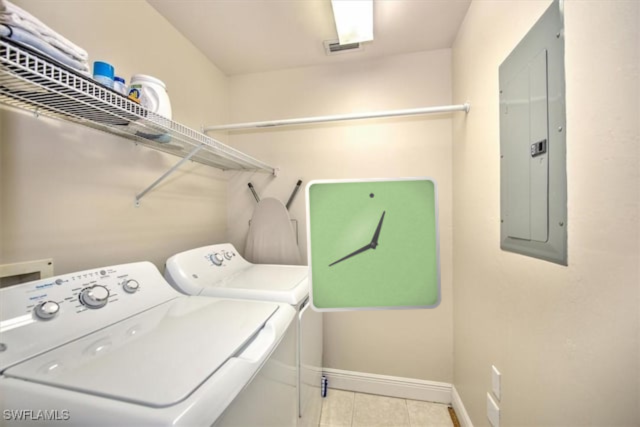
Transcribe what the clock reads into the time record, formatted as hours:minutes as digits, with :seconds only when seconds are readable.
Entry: 12:41
